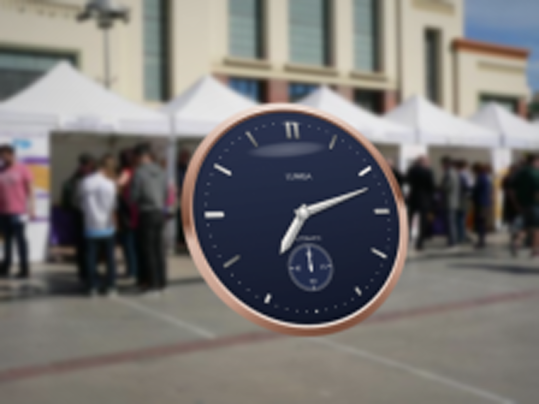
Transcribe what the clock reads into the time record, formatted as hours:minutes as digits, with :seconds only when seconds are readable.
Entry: 7:12
